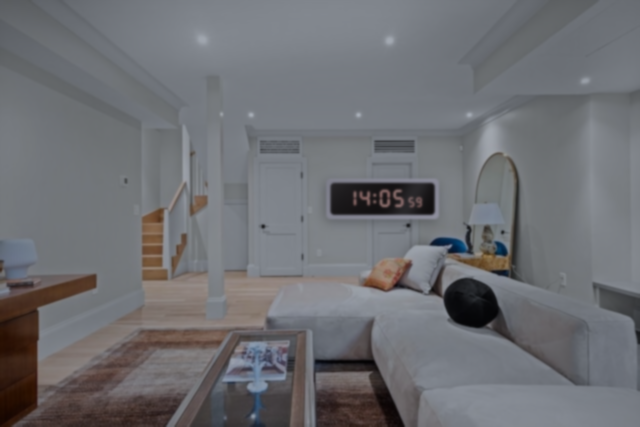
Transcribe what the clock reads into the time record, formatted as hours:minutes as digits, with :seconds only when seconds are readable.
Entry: 14:05
